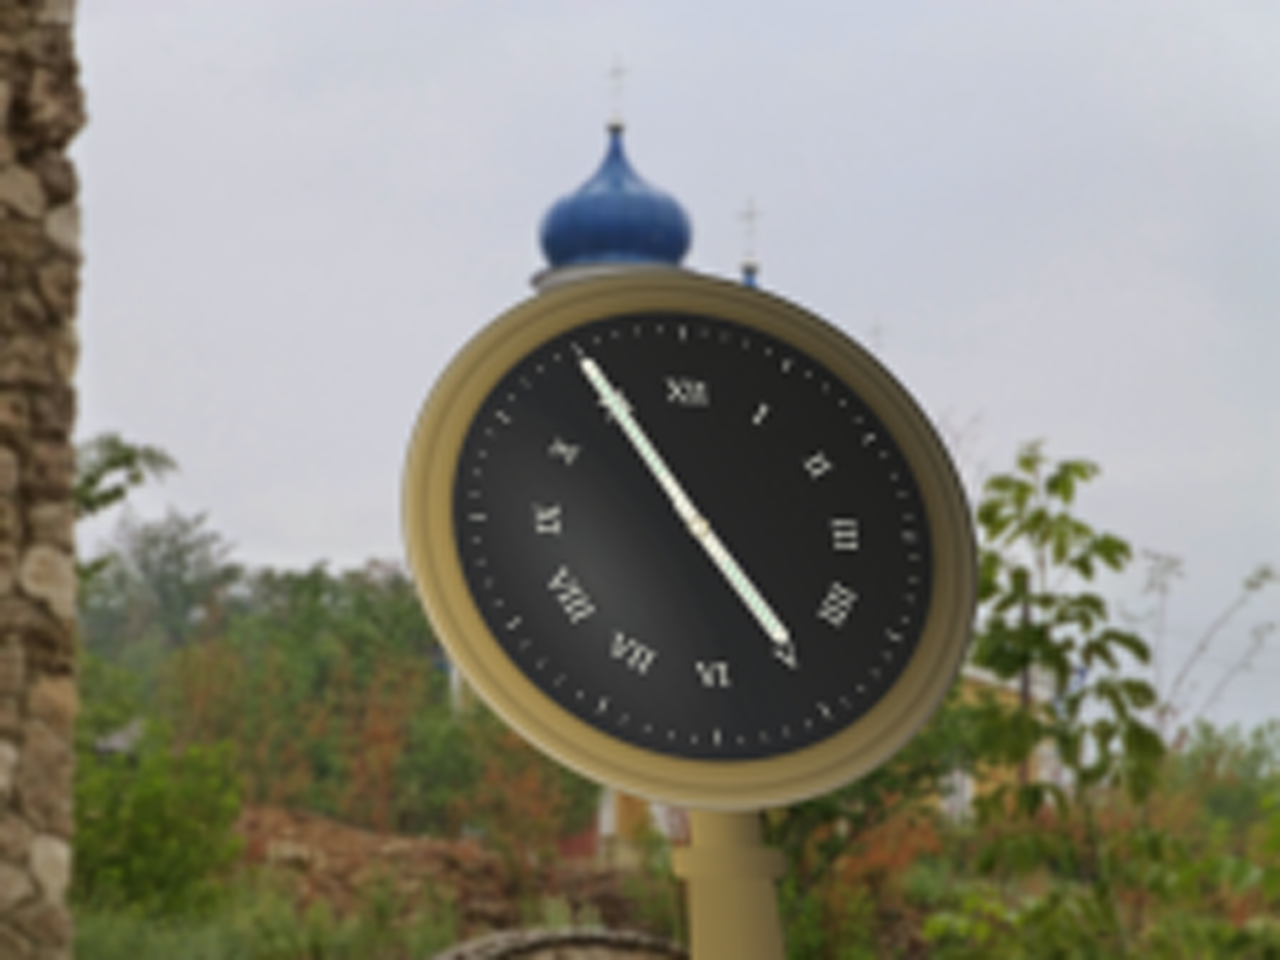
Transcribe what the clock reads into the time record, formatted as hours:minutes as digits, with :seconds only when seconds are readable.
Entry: 4:55
